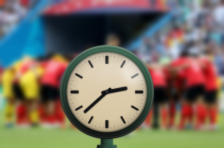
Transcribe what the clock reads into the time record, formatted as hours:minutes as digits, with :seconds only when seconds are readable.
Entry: 2:38
